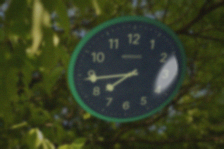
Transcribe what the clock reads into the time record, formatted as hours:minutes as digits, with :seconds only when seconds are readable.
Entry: 7:44
